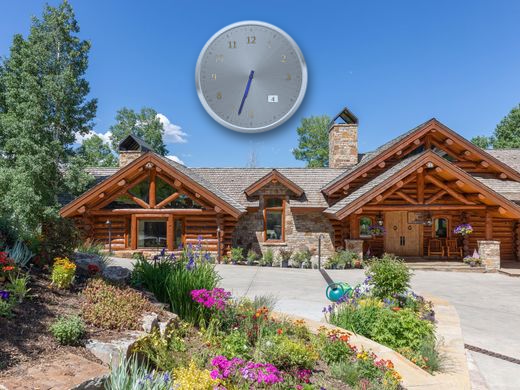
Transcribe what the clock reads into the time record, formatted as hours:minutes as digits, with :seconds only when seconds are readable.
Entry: 6:33
